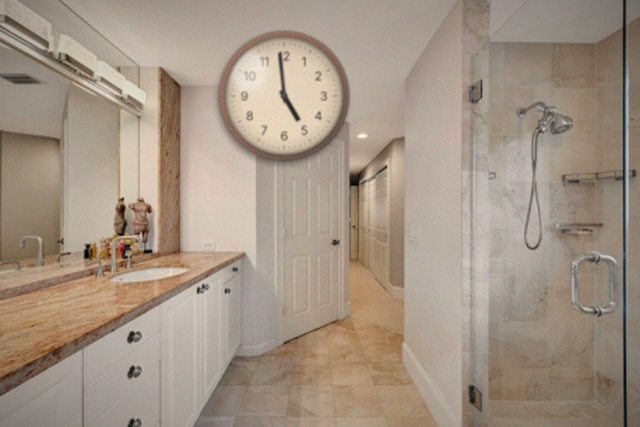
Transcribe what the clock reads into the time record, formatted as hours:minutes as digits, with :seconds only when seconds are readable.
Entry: 4:59
